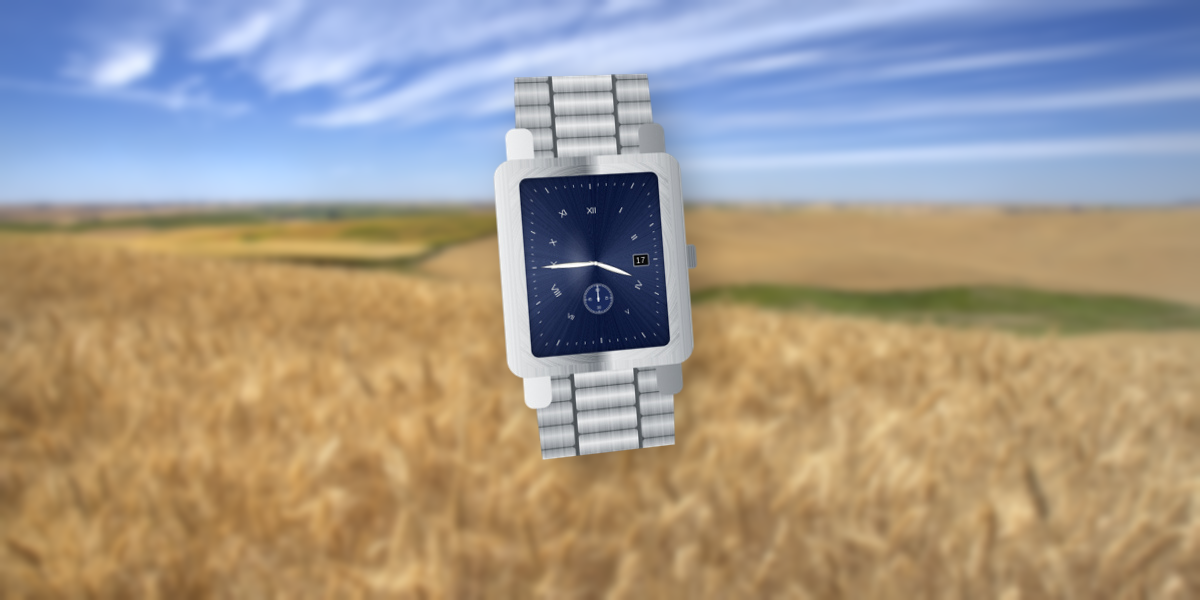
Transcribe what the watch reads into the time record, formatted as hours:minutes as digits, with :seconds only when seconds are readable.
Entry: 3:45
